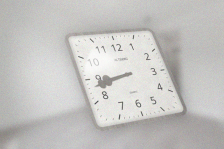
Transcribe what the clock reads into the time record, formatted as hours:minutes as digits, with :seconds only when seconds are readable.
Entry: 8:43
